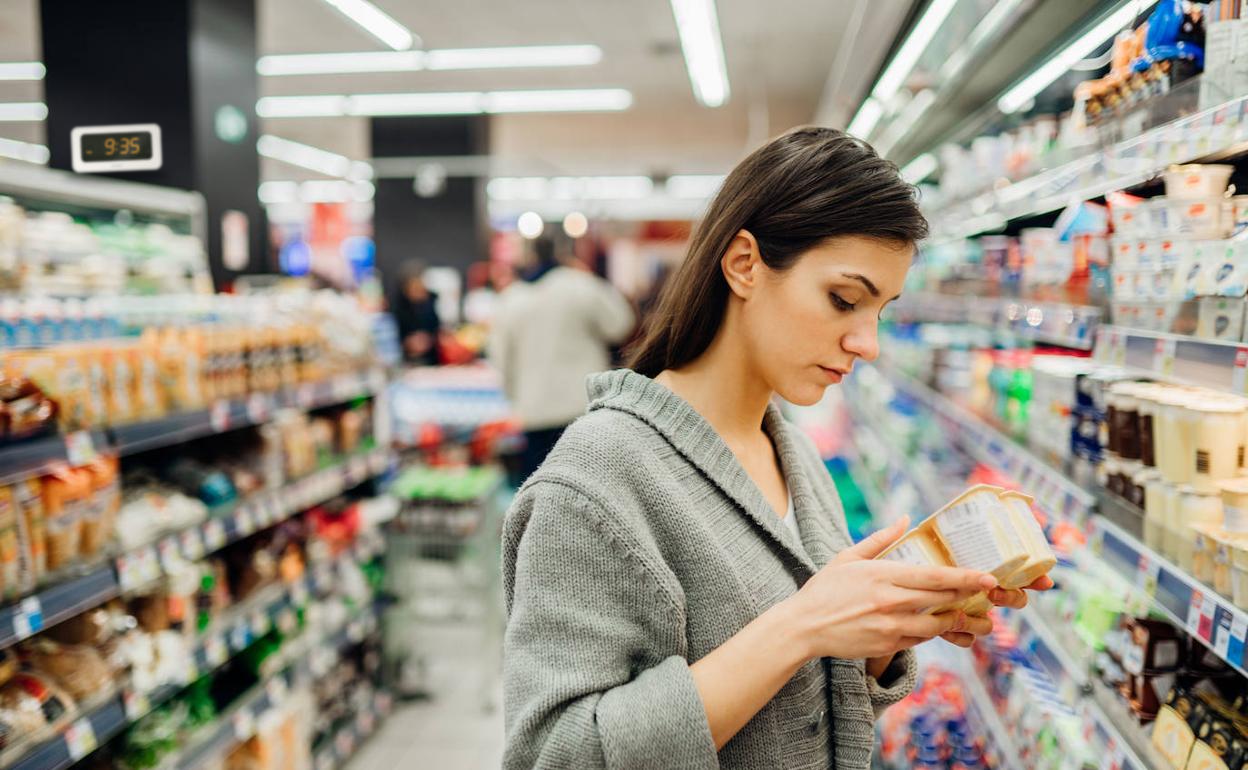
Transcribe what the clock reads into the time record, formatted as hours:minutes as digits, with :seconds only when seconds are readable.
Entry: 9:35
